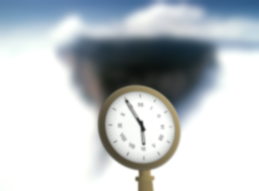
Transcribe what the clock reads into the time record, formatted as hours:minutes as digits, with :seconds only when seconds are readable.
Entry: 5:55
